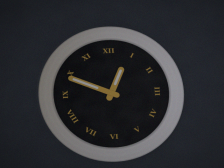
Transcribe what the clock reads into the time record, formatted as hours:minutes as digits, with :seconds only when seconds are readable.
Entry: 12:49
